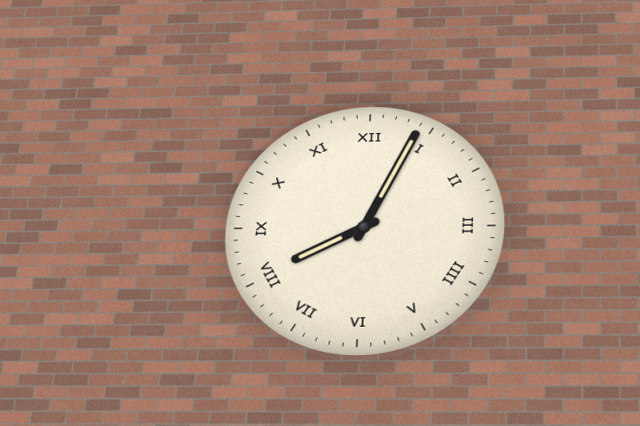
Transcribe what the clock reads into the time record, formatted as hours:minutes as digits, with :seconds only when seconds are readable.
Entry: 8:04
